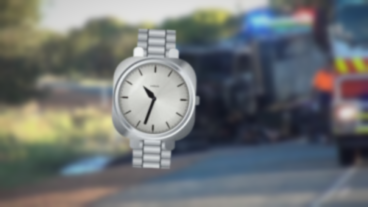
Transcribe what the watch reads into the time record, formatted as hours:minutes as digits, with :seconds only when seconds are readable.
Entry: 10:33
